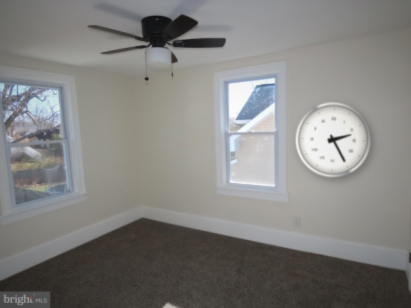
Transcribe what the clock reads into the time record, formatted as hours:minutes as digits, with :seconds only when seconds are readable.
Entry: 2:25
